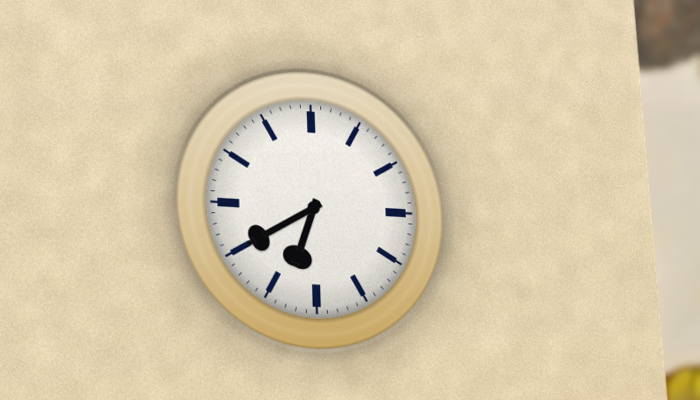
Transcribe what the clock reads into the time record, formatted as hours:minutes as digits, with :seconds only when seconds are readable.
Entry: 6:40
